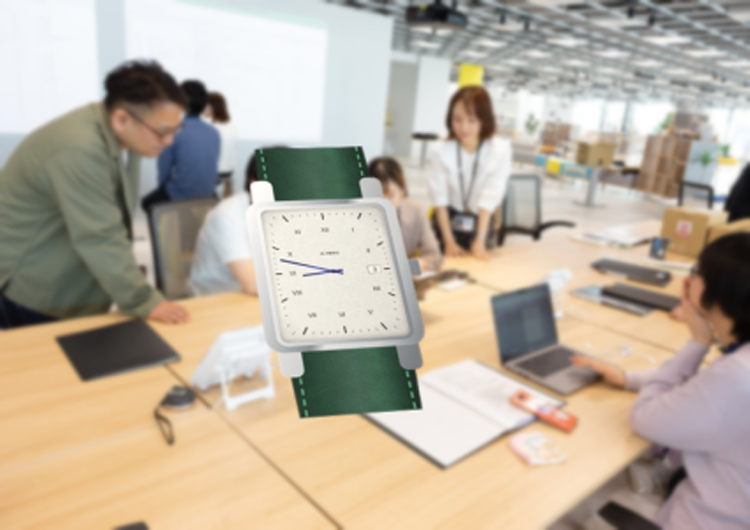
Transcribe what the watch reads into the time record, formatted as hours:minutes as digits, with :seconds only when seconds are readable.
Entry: 8:48
